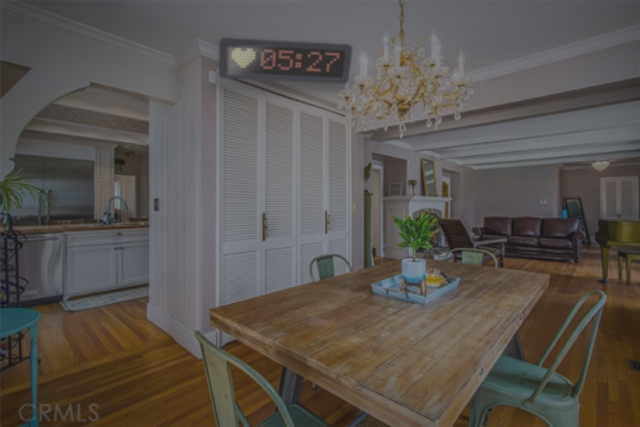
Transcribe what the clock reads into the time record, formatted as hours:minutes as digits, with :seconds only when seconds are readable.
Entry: 5:27
